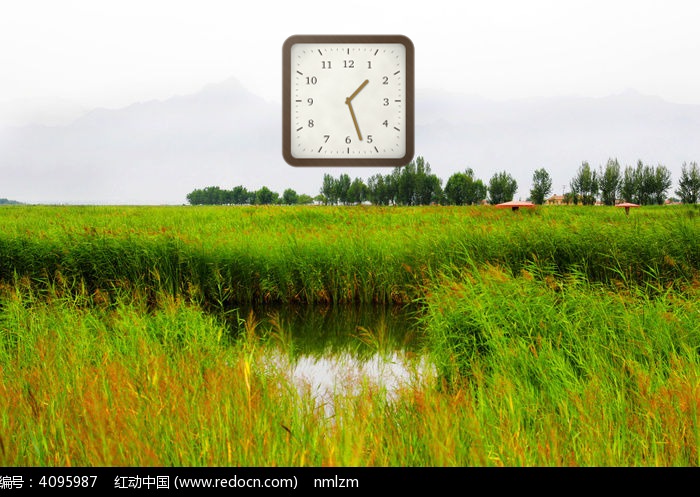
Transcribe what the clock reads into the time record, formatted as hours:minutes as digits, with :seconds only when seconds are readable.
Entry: 1:27
